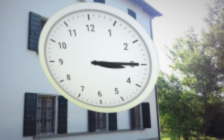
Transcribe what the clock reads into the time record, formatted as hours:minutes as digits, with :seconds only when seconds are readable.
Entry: 3:15
